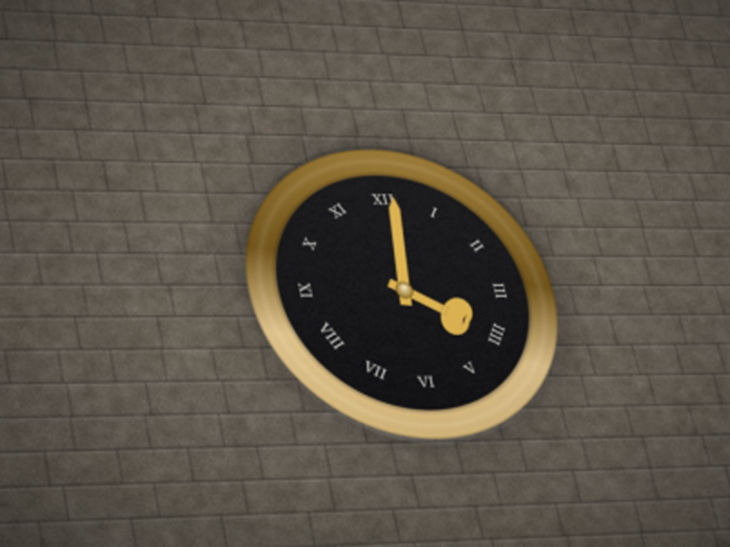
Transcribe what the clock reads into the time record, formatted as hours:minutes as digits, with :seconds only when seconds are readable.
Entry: 4:01
